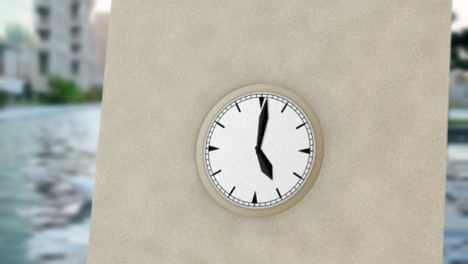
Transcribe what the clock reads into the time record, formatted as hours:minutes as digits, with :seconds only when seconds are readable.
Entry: 5:01
